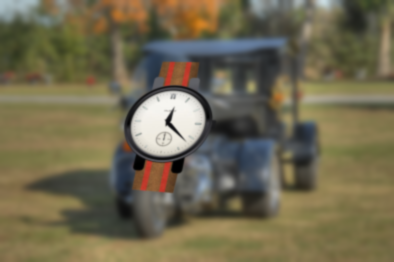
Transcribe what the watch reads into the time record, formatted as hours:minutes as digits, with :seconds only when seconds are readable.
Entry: 12:22
